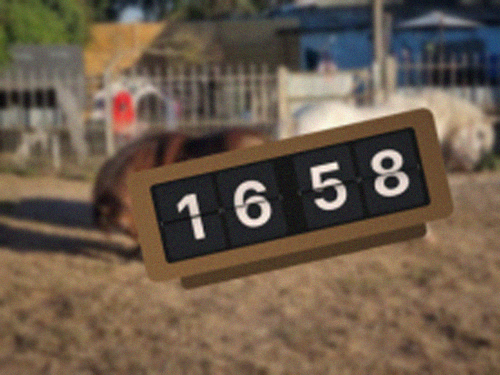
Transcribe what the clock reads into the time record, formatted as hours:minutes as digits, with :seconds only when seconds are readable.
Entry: 16:58
